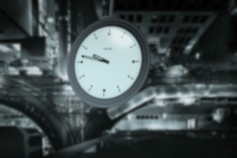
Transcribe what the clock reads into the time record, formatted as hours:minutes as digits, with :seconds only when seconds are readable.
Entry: 9:47
